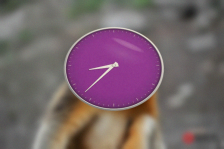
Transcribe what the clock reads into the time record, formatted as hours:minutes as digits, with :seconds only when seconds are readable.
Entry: 8:37
